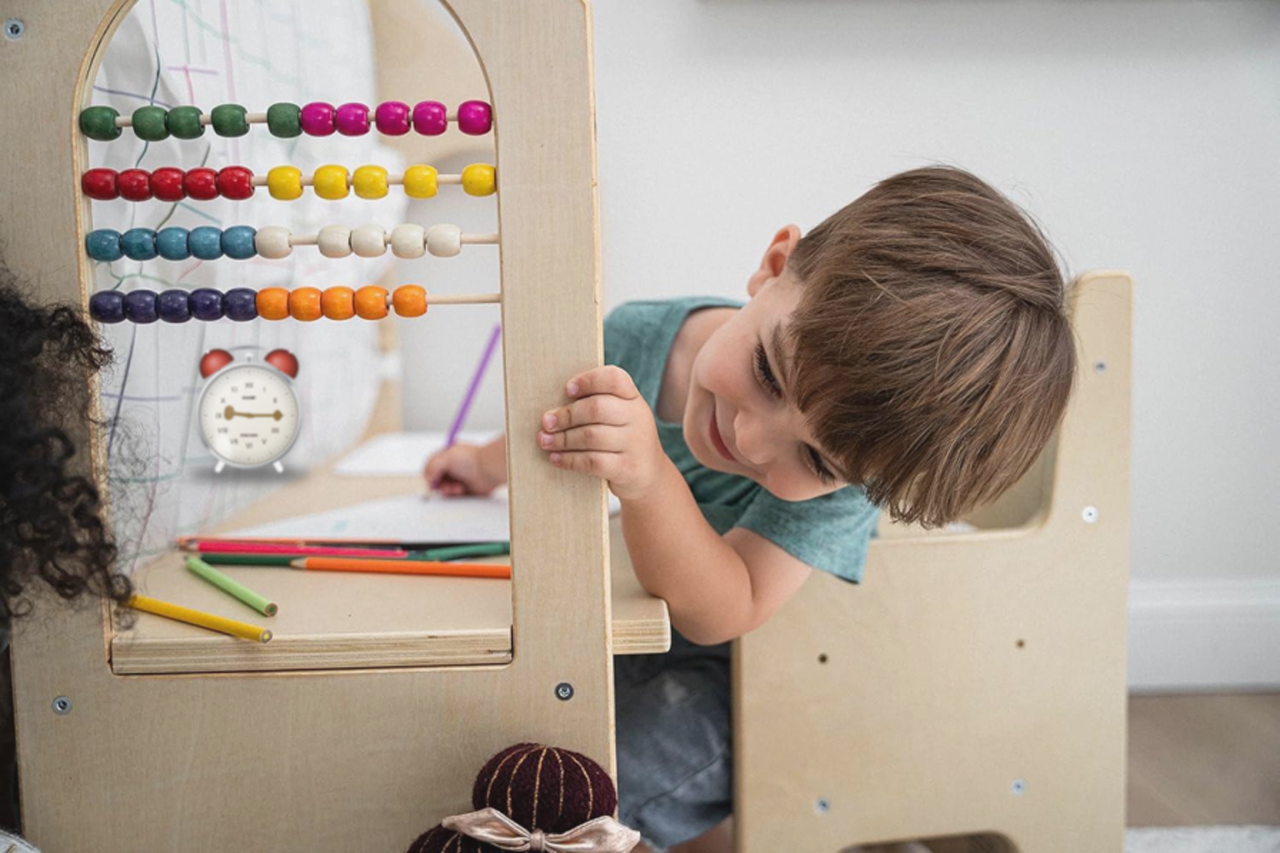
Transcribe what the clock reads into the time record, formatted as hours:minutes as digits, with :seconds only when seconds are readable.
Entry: 9:15
